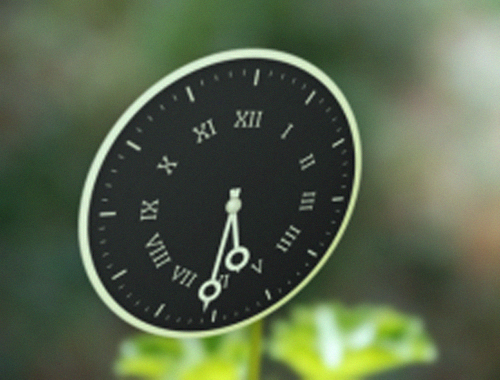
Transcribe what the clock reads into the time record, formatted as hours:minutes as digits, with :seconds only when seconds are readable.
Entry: 5:31
